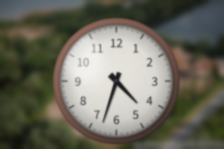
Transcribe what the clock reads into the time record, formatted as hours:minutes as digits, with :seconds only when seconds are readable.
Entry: 4:33
